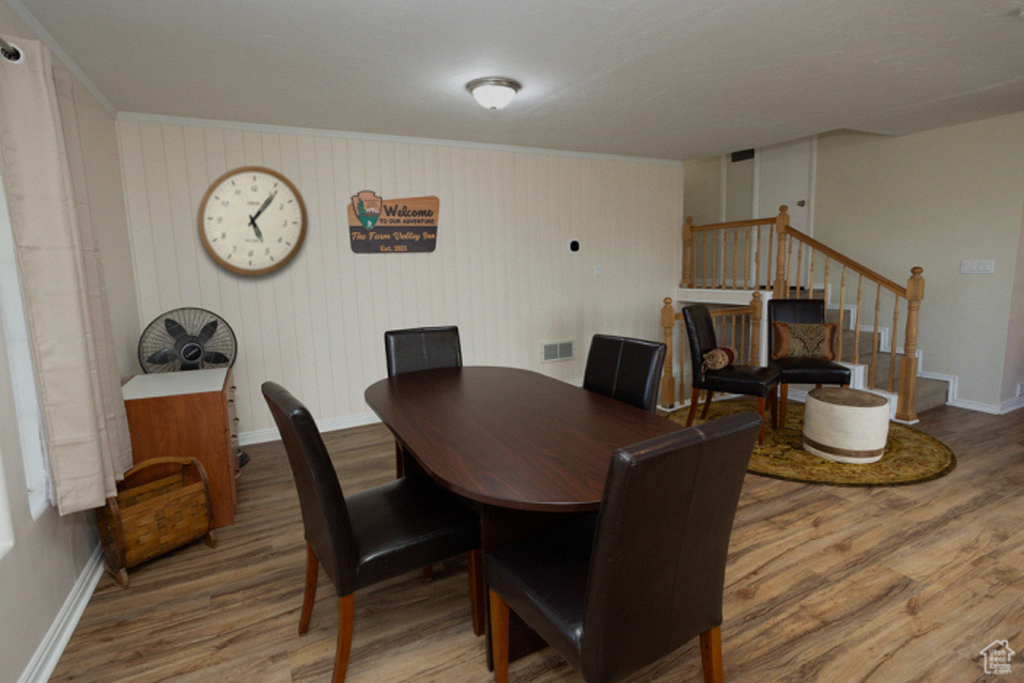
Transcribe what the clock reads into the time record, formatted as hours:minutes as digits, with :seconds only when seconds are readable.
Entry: 5:06
